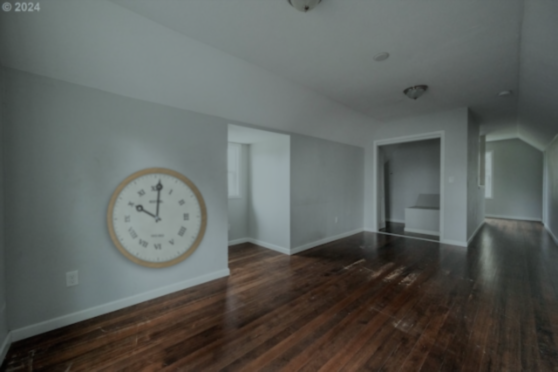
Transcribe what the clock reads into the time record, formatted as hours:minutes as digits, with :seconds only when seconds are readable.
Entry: 10:01
